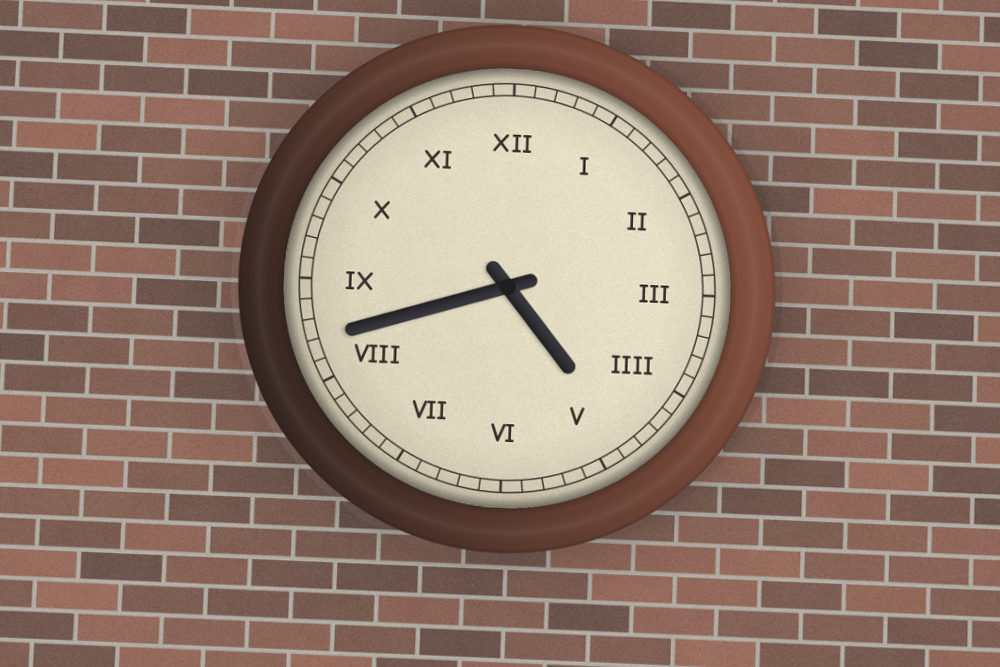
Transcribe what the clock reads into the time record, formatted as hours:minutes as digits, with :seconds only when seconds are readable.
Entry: 4:42
